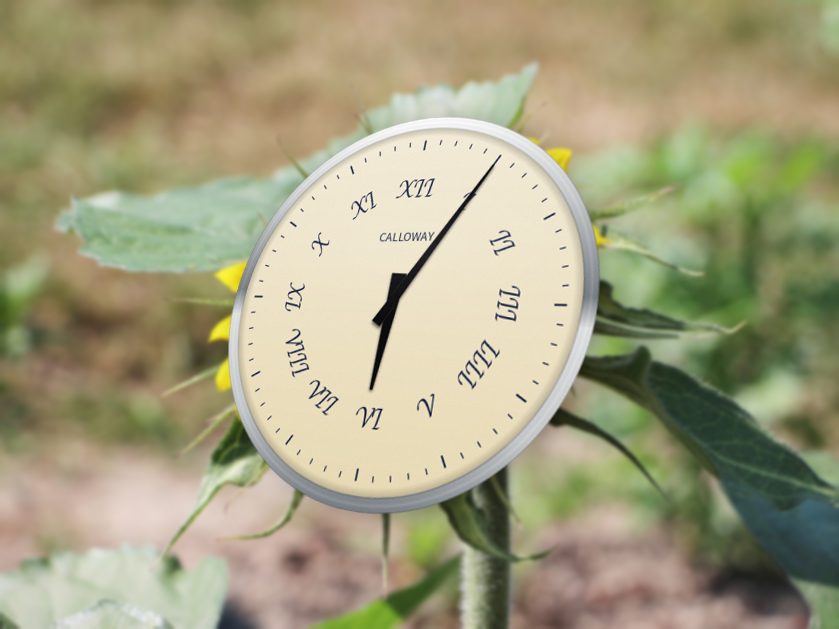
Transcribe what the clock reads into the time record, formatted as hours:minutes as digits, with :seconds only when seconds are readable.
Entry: 6:05
